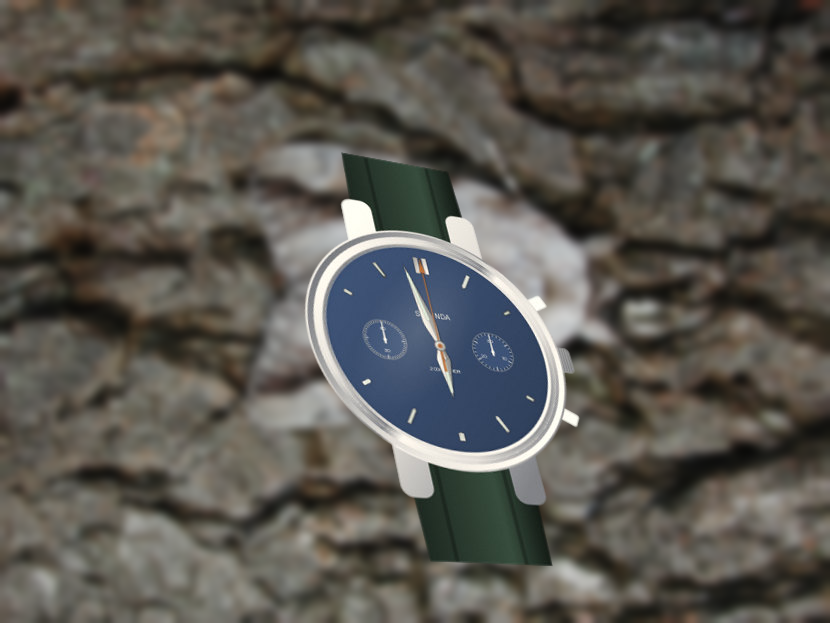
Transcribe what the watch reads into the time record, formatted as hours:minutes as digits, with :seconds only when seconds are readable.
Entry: 5:58
